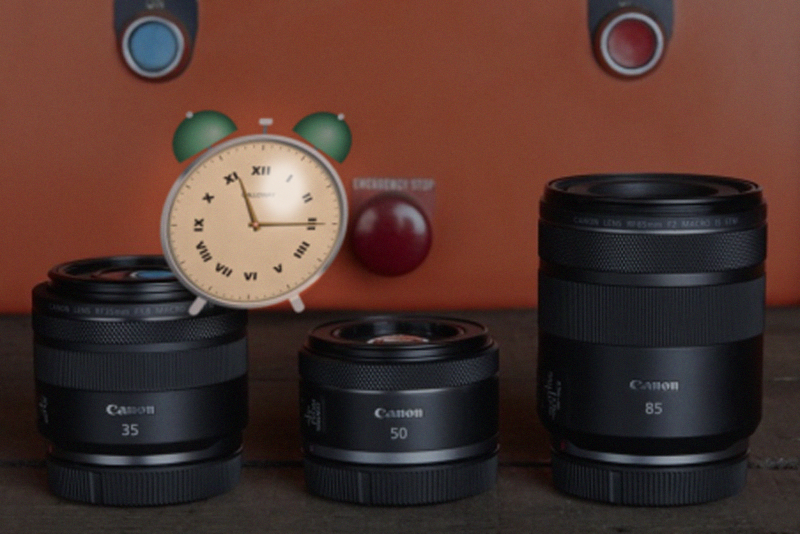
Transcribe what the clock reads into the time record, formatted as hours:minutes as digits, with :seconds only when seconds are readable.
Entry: 11:15
